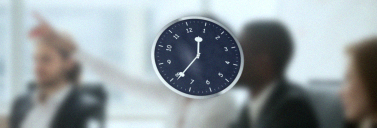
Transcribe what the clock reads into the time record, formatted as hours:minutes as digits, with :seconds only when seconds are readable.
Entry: 12:39
